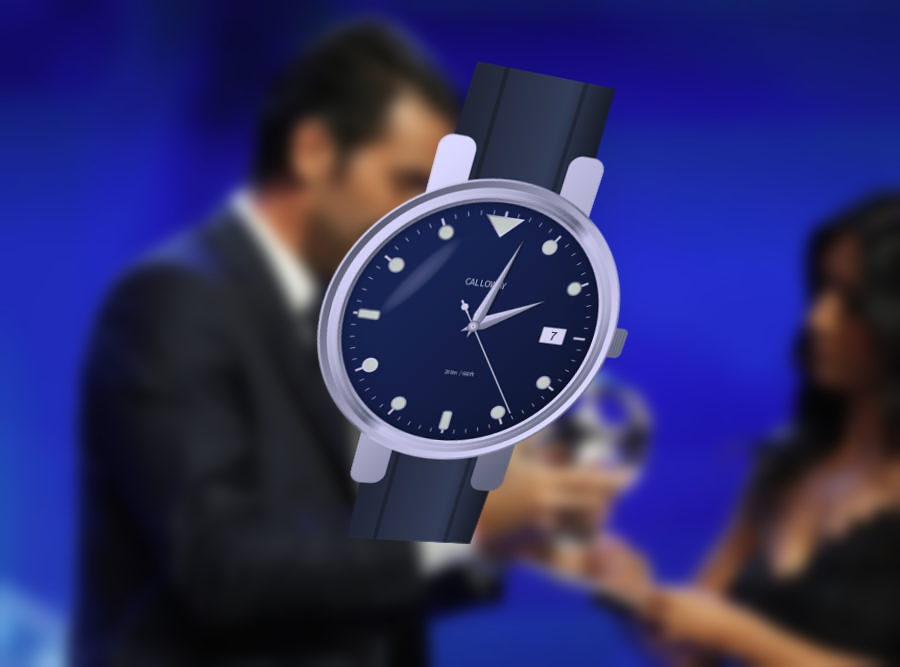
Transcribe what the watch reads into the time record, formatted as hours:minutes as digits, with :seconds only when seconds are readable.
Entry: 2:02:24
